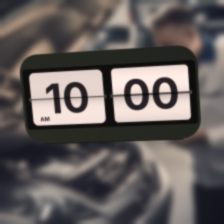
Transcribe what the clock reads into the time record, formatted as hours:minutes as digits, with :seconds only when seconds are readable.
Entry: 10:00
